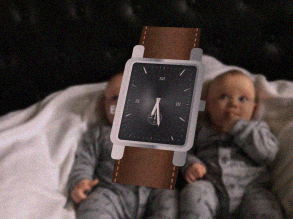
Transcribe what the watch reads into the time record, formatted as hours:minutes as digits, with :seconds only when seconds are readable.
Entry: 6:28
